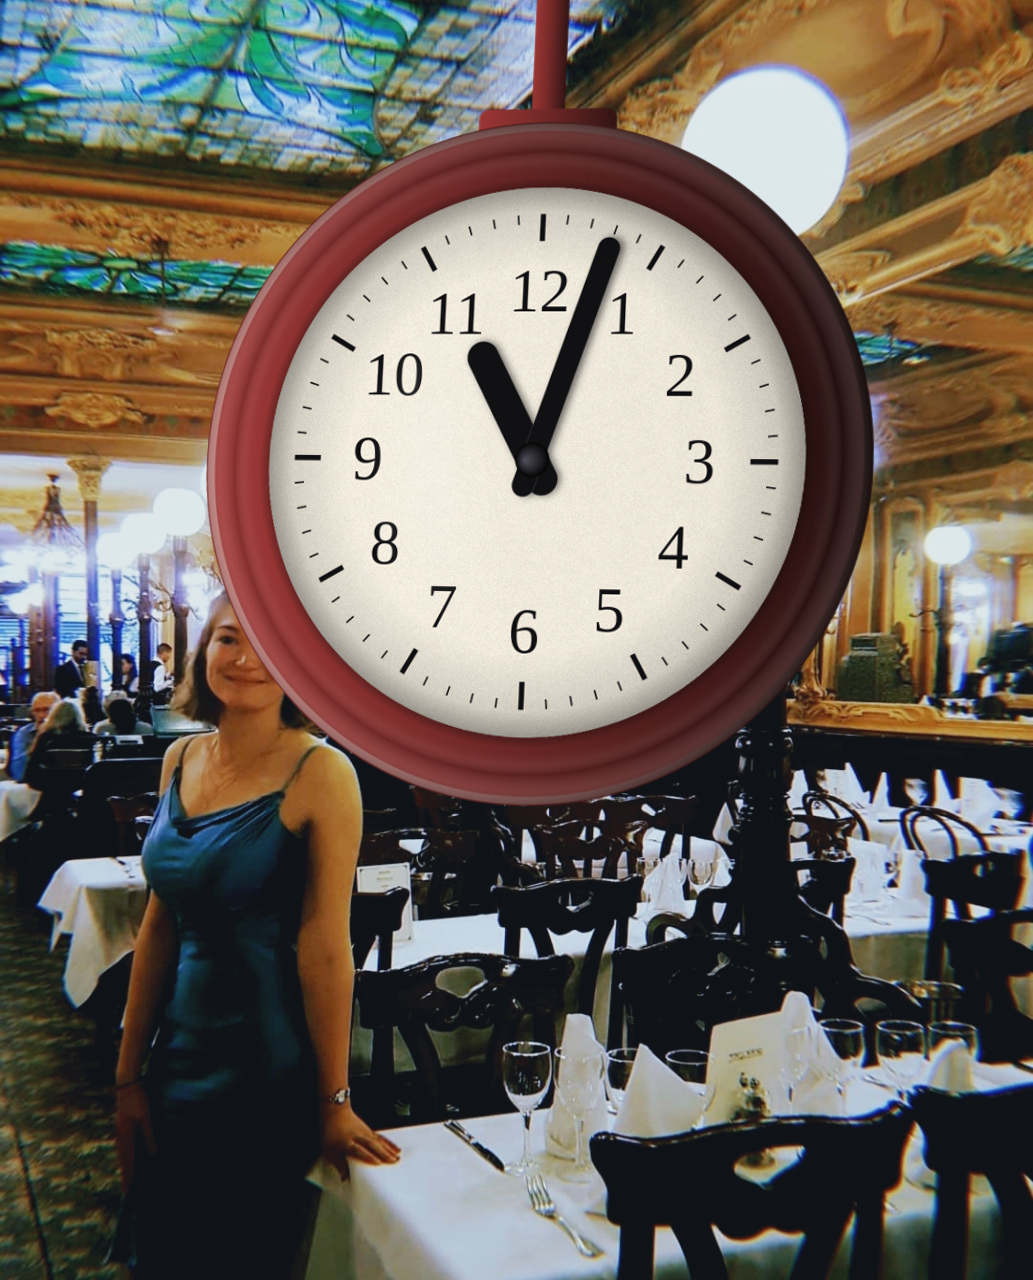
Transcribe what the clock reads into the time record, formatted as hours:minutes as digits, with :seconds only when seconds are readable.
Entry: 11:03
